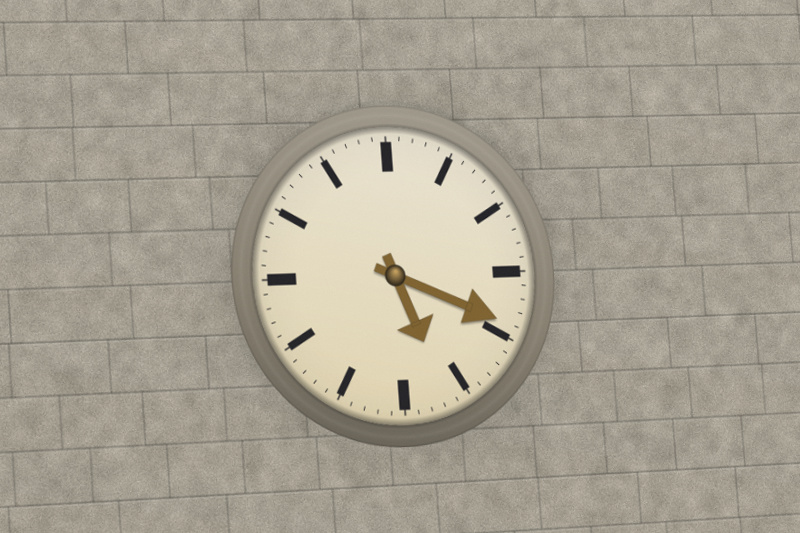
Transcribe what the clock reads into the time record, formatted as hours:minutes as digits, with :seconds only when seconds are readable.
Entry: 5:19
